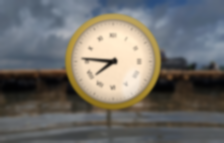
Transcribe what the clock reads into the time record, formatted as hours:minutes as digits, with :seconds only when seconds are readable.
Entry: 7:46
